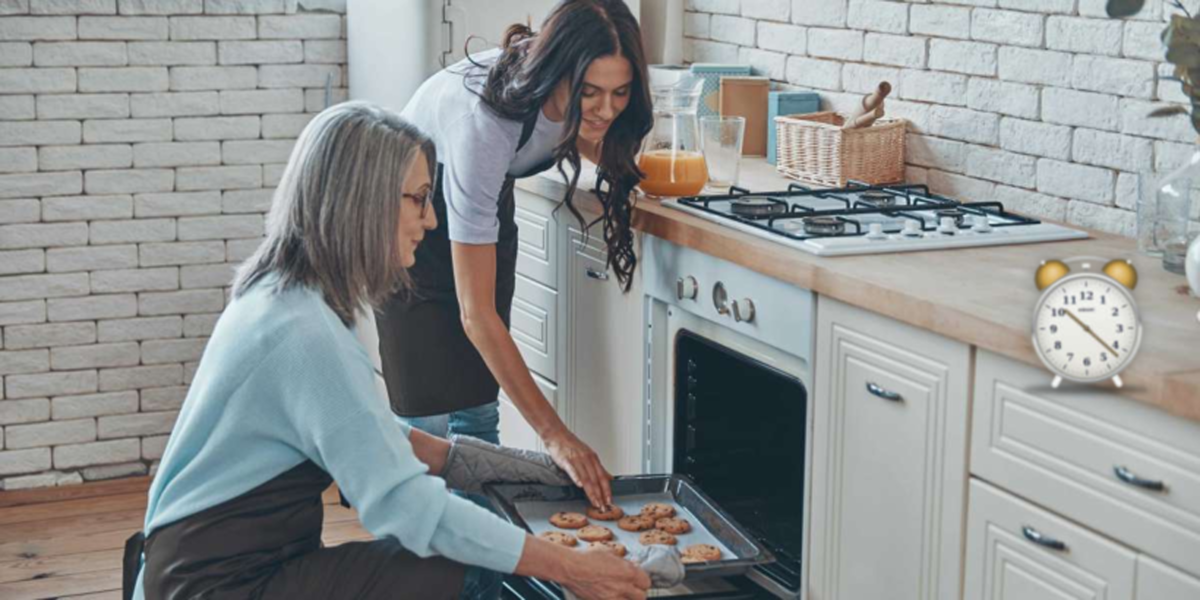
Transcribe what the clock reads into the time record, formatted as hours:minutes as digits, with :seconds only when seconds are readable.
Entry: 10:22
